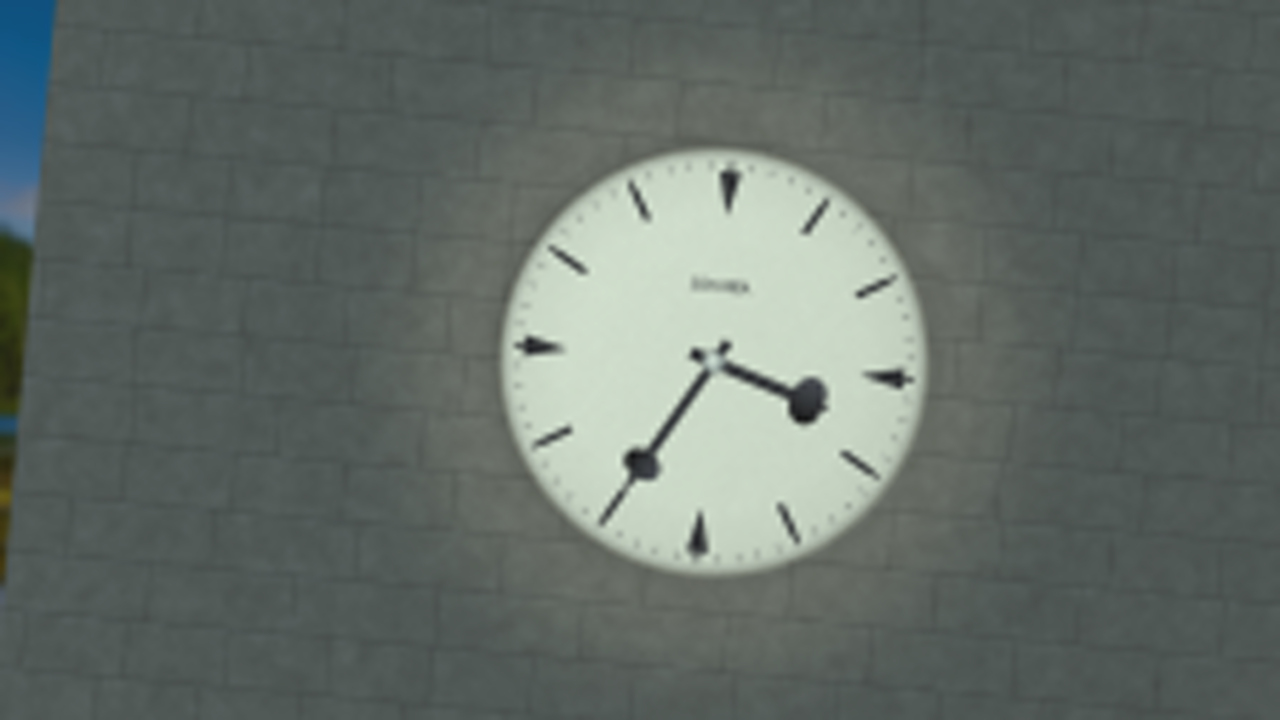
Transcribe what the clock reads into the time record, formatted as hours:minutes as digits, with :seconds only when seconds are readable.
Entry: 3:35
